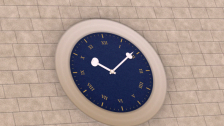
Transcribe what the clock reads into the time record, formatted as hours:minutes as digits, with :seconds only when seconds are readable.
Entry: 10:09
